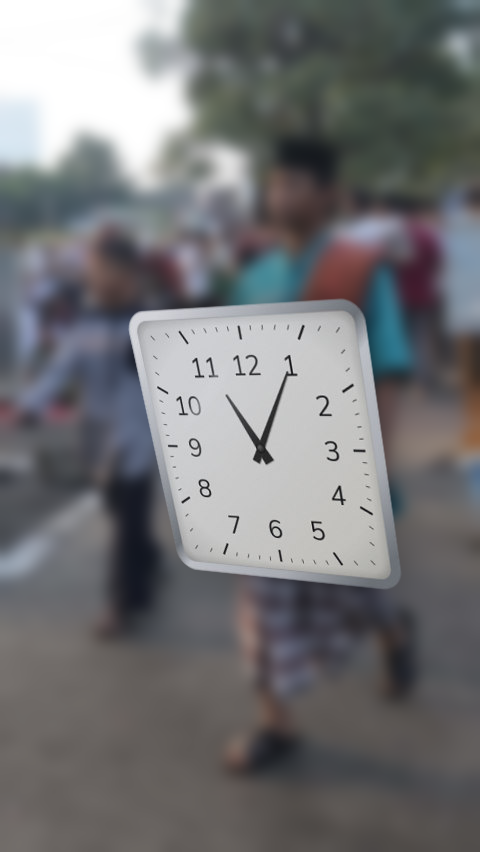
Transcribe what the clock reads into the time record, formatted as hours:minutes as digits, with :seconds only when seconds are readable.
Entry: 11:05
